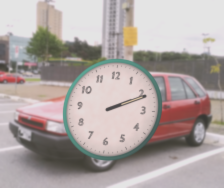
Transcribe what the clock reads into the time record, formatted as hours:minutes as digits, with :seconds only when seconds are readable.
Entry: 2:11
